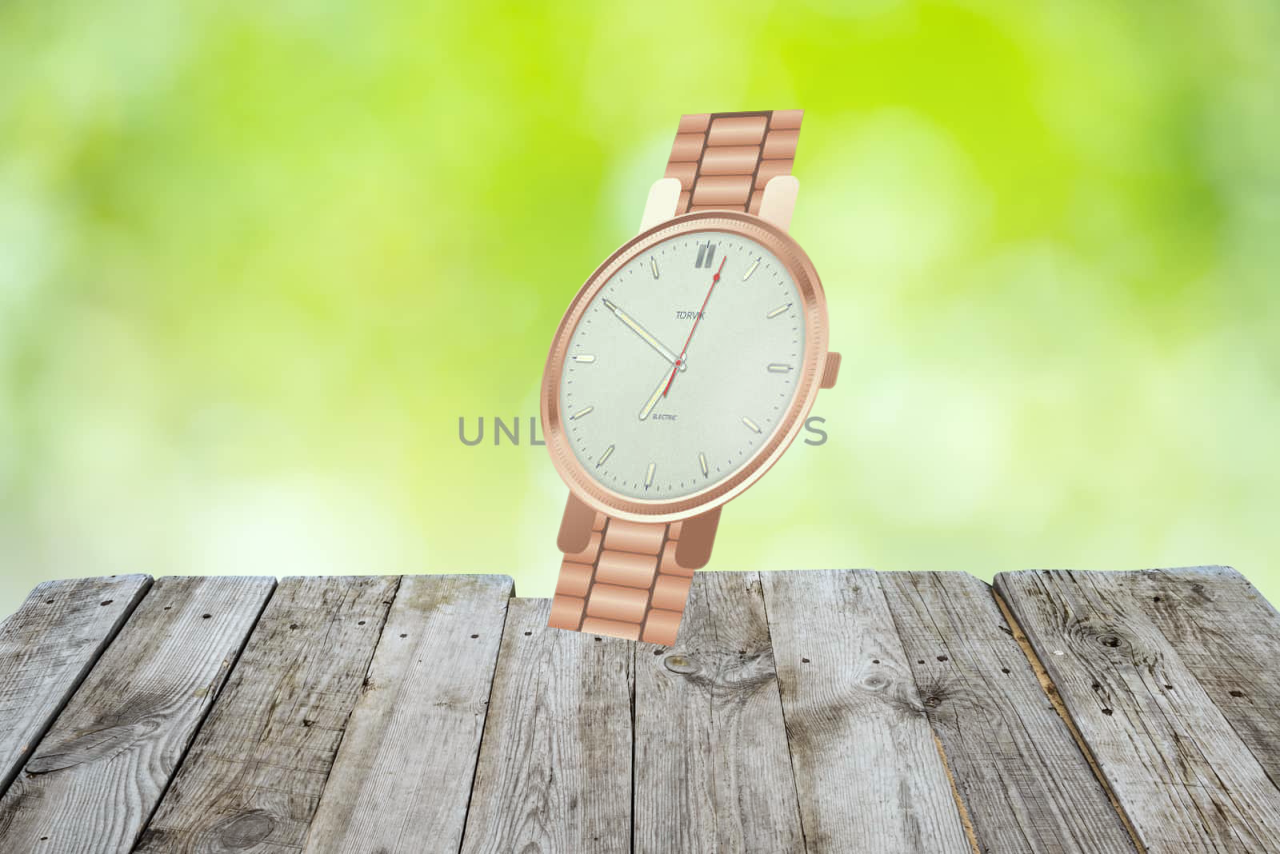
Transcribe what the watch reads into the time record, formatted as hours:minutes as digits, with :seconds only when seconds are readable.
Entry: 6:50:02
